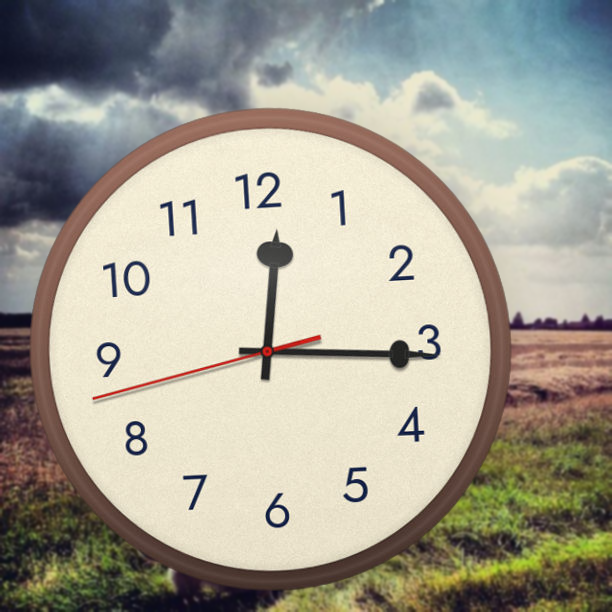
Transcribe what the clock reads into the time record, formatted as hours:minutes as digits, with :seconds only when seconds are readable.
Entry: 12:15:43
